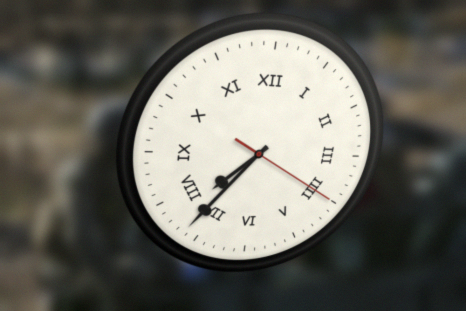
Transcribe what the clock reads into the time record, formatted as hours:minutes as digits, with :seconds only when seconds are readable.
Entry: 7:36:20
